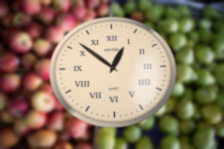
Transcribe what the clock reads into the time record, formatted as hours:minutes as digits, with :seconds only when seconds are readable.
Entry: 12:52
